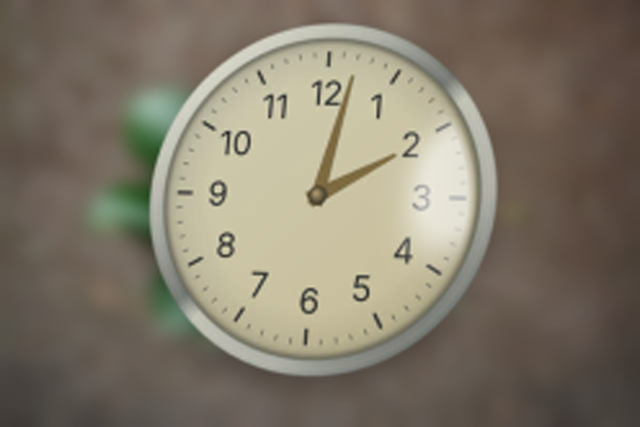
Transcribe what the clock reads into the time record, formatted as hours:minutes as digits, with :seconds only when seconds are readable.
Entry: 2:02
